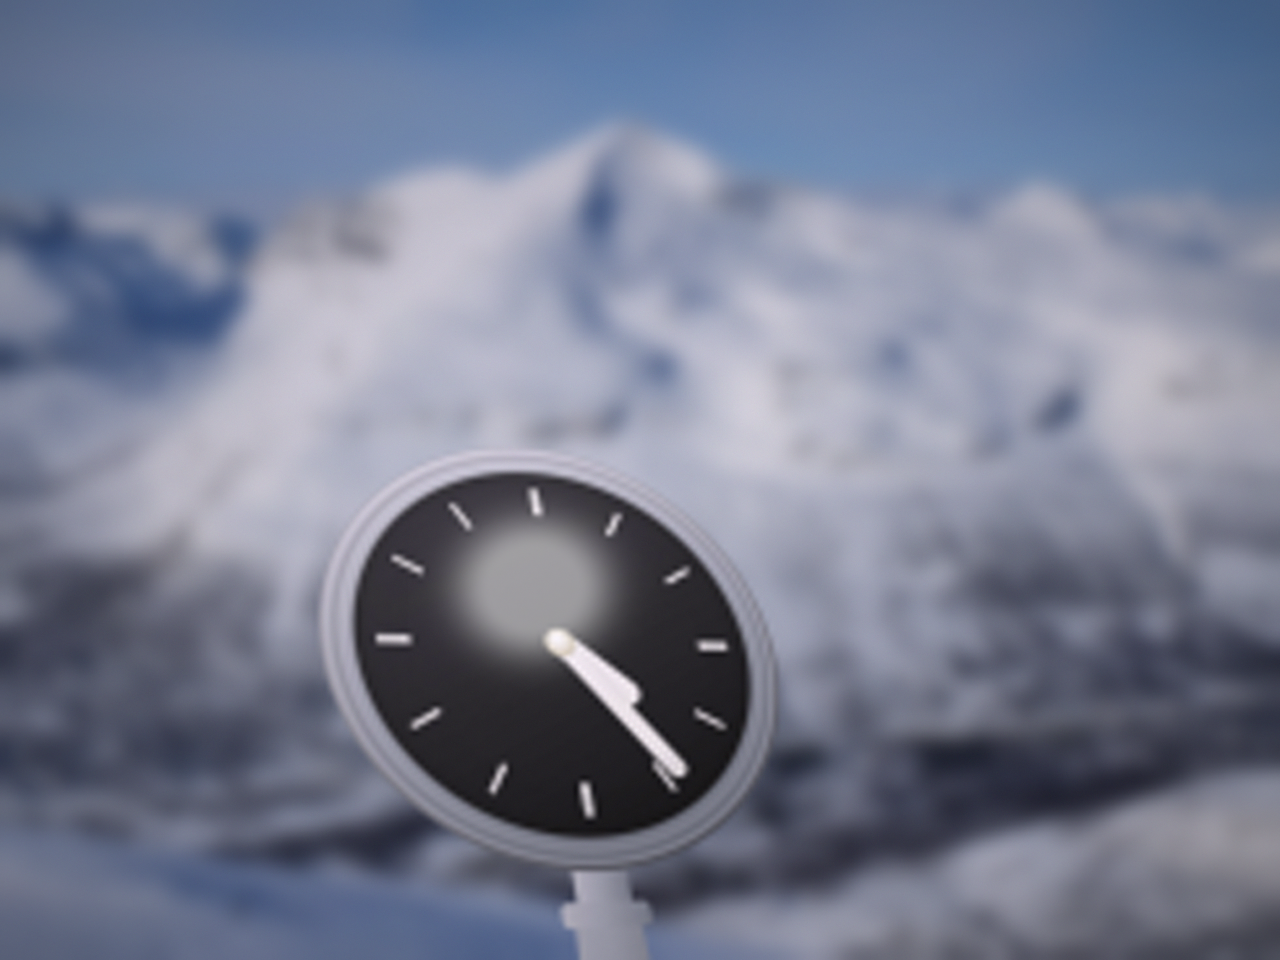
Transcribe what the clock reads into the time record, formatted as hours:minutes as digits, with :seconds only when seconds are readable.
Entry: 4:24
